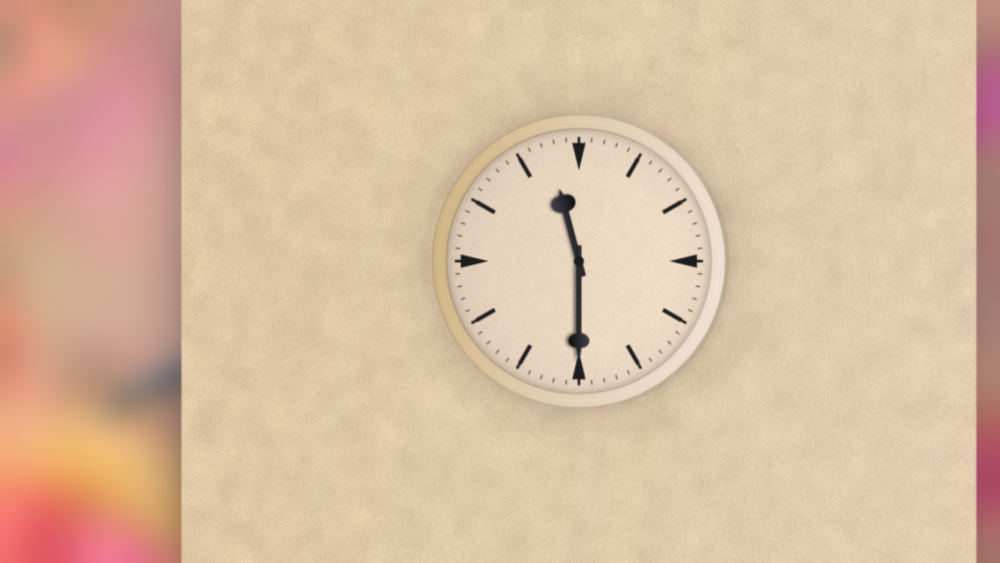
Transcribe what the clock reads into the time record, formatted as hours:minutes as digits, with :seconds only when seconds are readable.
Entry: 11:30
